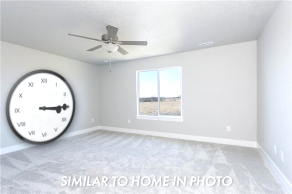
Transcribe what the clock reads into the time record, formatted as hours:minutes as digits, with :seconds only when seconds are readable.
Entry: 3:15
